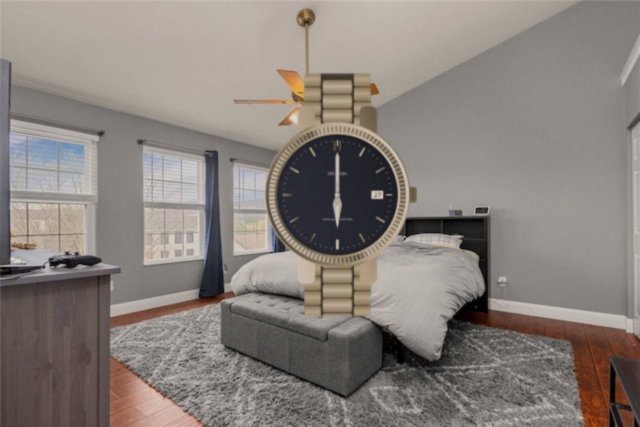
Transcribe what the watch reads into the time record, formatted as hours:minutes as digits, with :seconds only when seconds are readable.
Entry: 6:00
